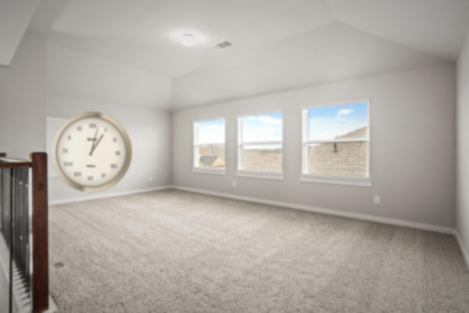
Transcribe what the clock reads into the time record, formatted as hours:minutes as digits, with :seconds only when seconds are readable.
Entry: 1:02
